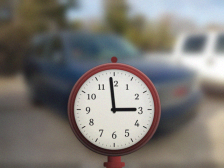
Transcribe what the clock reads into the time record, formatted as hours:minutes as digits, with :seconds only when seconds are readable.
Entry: 2:59
